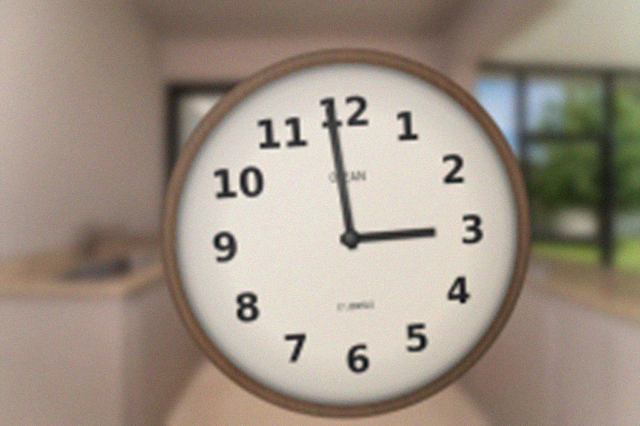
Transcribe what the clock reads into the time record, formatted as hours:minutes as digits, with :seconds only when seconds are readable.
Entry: 2:59
